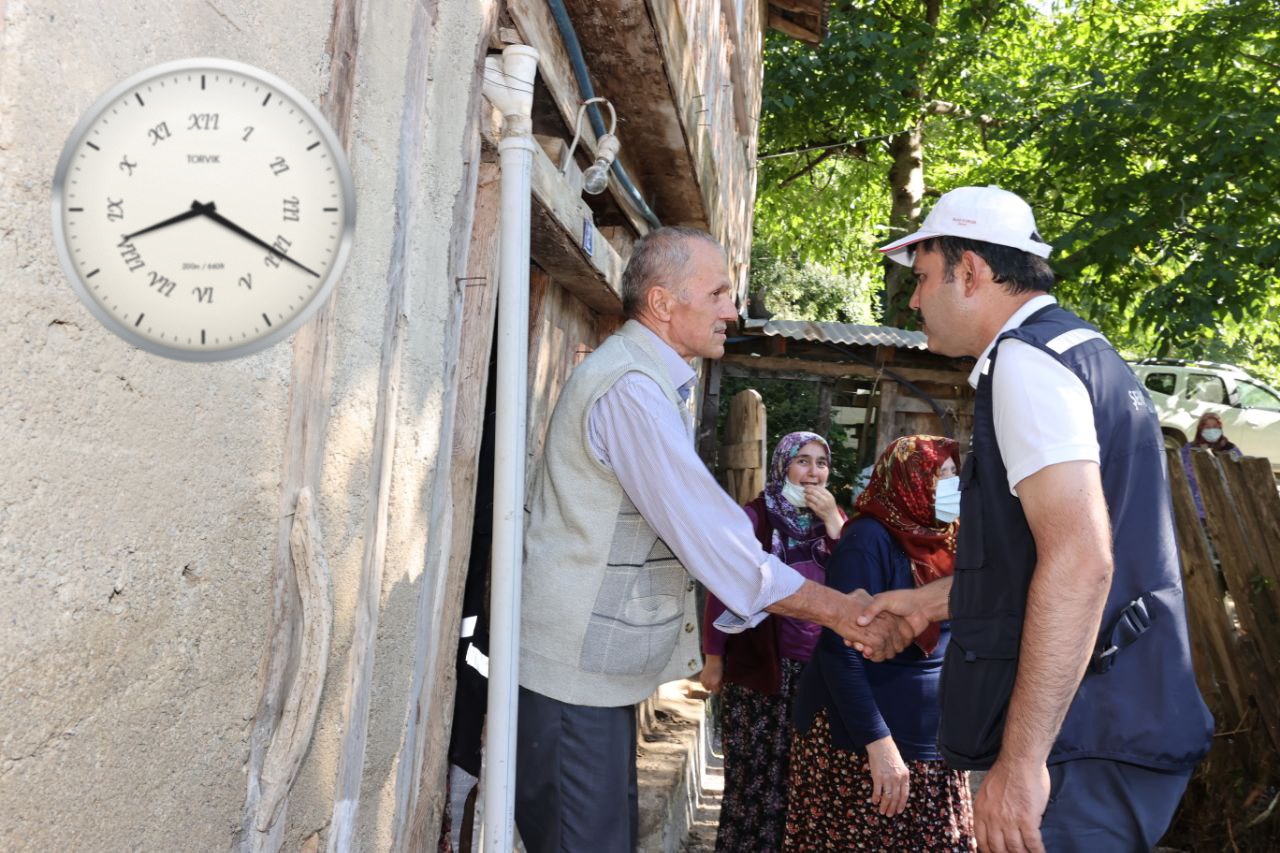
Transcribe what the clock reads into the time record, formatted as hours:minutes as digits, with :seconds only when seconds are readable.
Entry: 8:20
